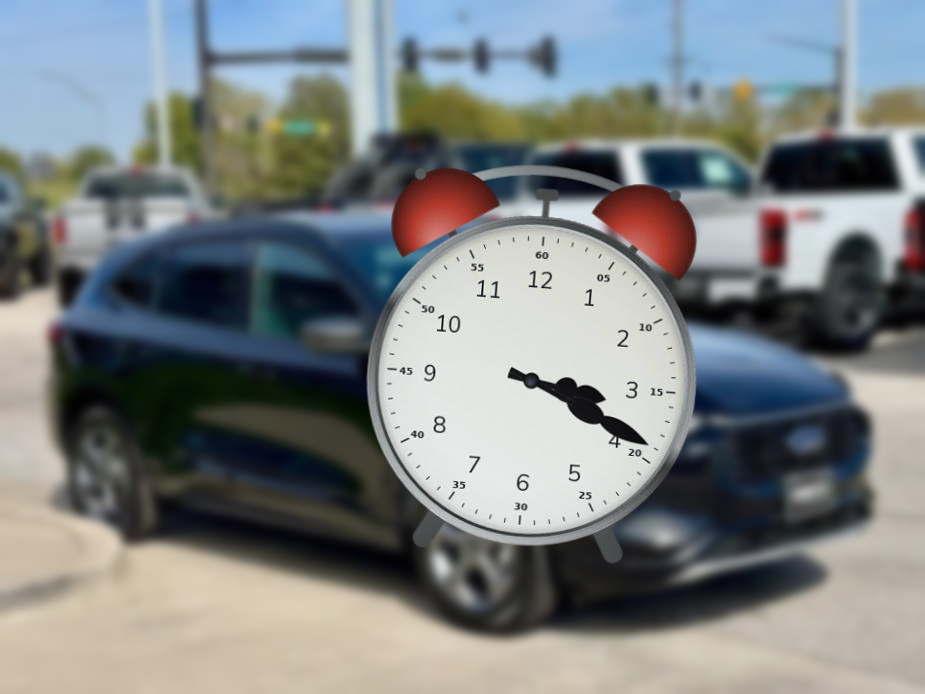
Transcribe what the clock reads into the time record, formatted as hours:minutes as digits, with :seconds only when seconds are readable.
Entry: 3:19
